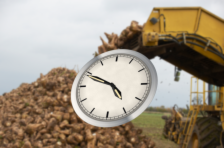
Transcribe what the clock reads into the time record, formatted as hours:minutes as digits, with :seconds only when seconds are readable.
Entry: 4:49
